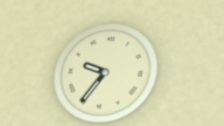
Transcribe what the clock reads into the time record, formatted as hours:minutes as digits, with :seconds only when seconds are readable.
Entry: 9:35
